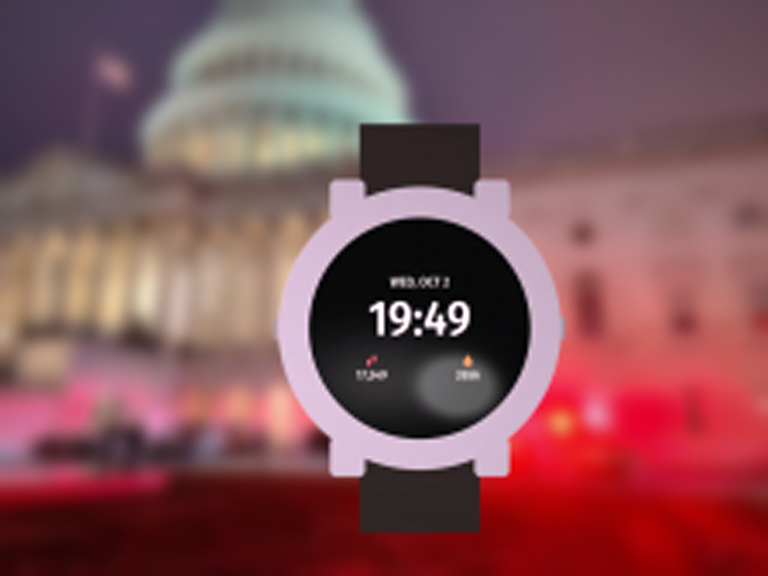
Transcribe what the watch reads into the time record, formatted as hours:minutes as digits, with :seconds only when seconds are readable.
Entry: 19:49
